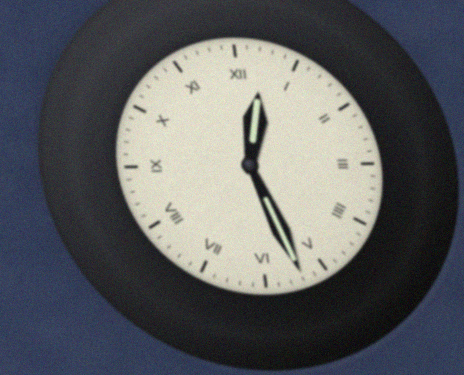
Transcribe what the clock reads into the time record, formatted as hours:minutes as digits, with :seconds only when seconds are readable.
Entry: 12:27
